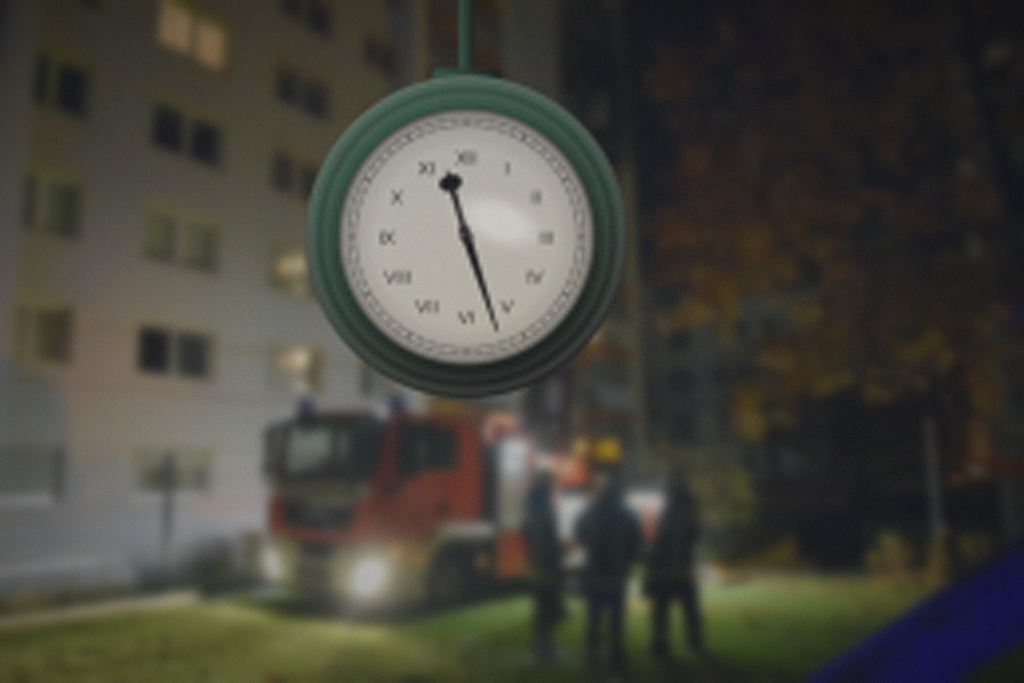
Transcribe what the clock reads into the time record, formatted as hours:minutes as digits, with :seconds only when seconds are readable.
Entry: 11:27
